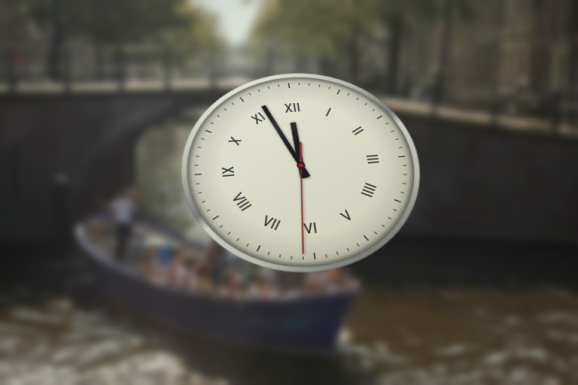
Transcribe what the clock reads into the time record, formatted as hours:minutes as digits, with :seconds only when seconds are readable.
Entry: 11:56:31
